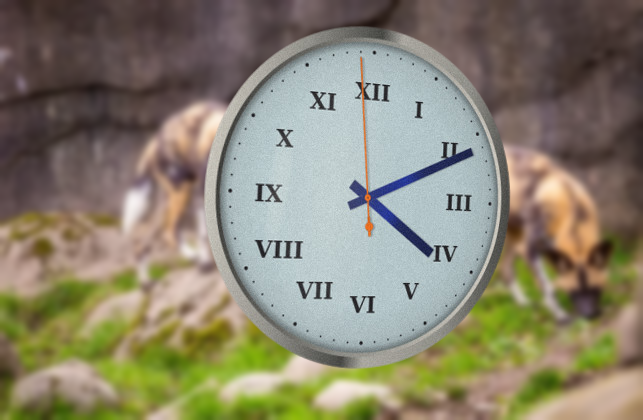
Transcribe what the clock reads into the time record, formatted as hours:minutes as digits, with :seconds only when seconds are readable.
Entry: 4:10:59
